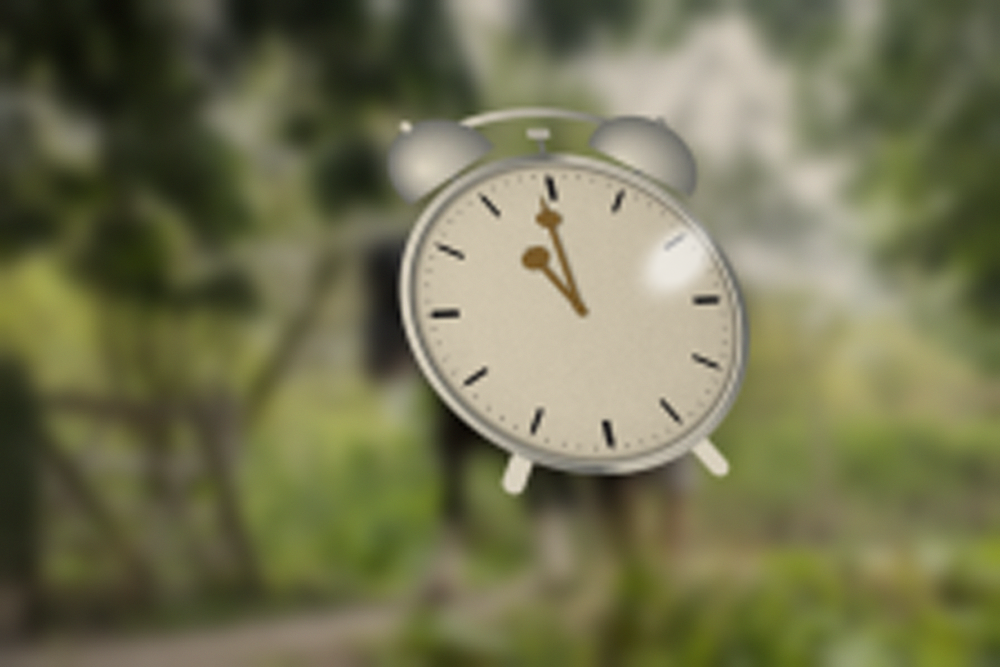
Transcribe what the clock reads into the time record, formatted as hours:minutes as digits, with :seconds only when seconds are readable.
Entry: 10:59
